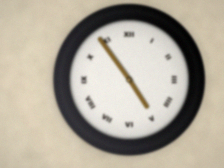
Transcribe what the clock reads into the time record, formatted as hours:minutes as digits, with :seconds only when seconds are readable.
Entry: 4:54
